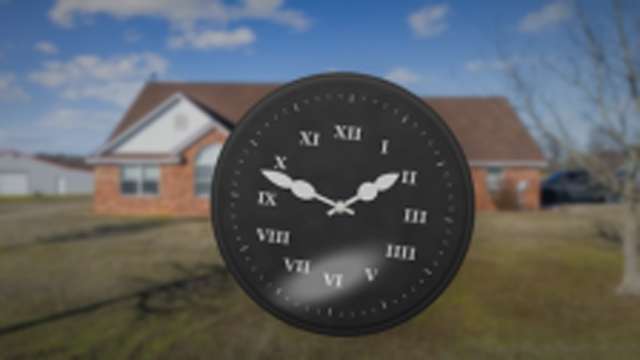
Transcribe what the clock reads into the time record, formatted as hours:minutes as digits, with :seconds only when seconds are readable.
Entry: 1:48
